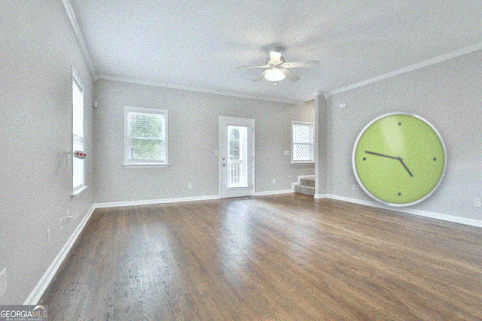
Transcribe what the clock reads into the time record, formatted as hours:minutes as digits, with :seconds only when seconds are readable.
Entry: 4:47
